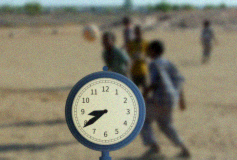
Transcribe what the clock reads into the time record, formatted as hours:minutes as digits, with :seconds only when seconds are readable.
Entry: 8:39
